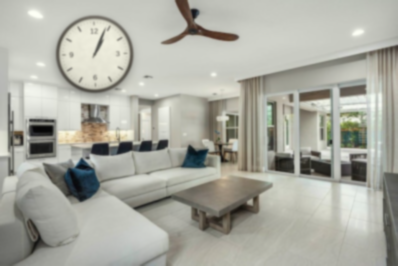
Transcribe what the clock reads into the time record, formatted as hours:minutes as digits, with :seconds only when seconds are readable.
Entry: 1:04
